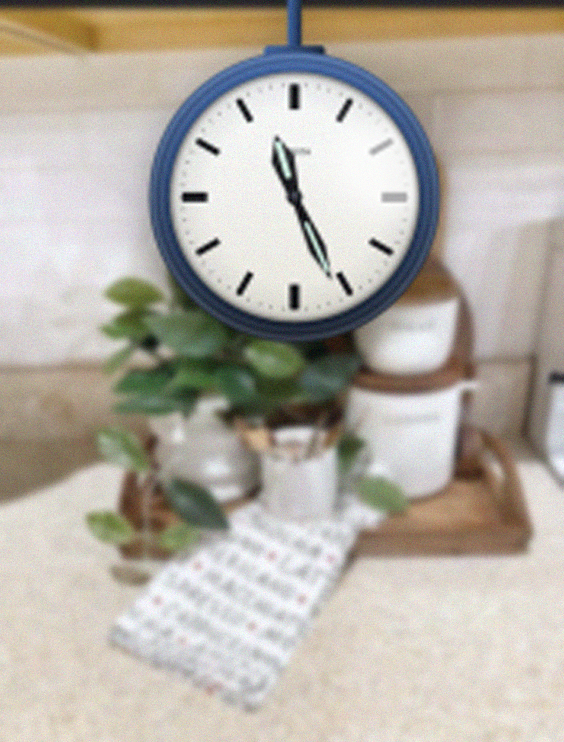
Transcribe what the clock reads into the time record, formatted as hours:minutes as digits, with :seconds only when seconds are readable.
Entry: 11:26
